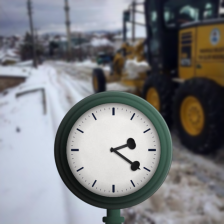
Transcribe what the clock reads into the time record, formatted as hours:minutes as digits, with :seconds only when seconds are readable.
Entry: 2:21
